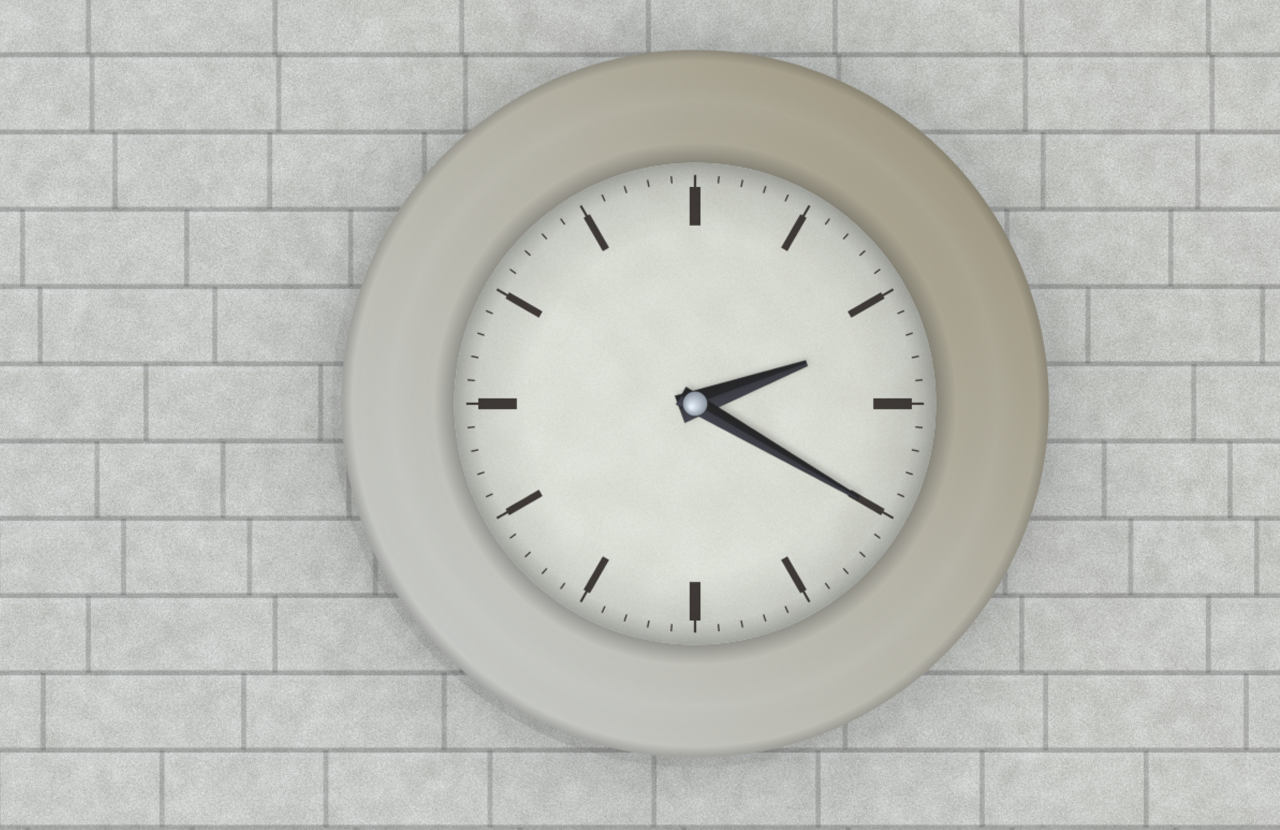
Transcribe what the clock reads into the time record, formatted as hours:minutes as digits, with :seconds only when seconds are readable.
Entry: 2:20
